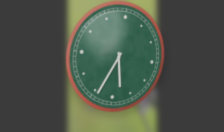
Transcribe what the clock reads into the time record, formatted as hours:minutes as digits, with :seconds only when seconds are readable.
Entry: 5:34
